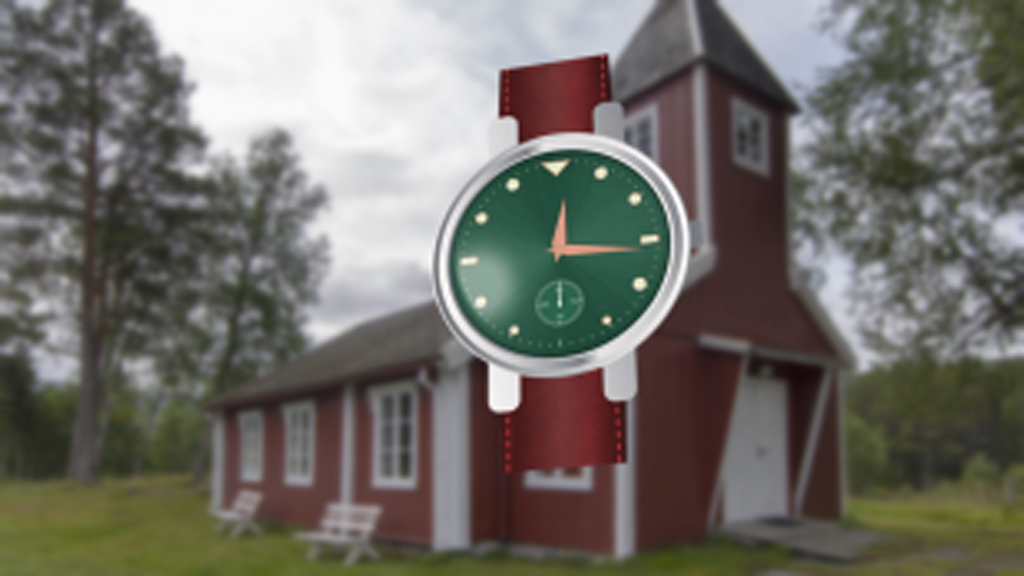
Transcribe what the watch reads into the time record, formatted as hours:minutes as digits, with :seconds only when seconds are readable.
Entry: 12:16
